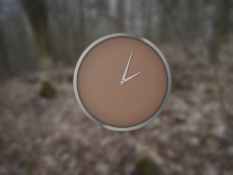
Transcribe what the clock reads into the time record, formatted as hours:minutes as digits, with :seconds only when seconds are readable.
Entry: 2:03
